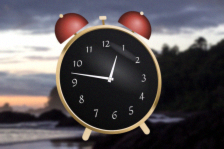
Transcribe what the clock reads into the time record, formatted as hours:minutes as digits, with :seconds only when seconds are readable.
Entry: 12:47
